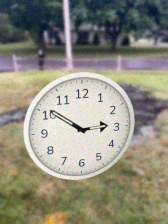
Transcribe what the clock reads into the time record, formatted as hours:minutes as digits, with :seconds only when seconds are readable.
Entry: 2:51
